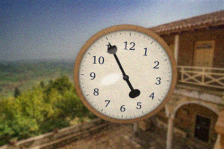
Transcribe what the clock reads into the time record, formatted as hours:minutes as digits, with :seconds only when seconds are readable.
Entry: 4:55
